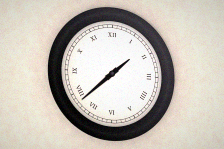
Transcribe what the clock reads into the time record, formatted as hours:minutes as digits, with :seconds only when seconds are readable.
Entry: 1:38
